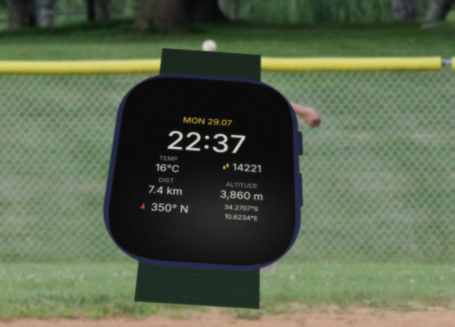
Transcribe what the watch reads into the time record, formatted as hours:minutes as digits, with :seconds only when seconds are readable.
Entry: 22:37
